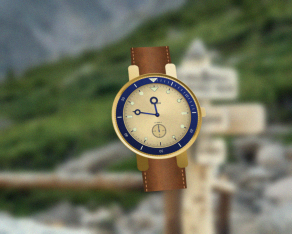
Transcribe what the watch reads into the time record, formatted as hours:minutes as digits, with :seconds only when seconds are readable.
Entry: 11:47
